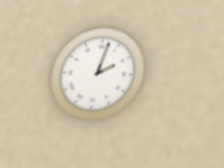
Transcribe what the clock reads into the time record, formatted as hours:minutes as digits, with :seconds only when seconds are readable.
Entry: 2:02
